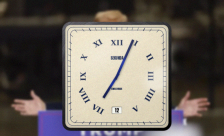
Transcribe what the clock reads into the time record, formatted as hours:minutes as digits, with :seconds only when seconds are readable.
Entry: 7:04
